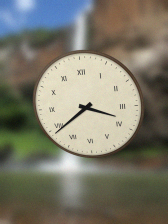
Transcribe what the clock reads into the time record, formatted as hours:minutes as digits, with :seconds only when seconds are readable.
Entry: 3:39
